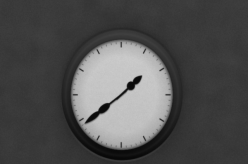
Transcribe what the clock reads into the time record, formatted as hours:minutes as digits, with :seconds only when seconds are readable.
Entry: 1:39
